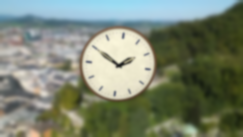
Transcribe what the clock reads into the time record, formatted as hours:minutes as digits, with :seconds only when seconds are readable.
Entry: 1:50
